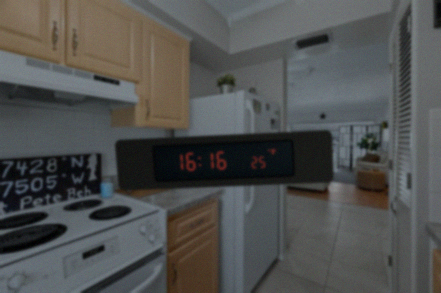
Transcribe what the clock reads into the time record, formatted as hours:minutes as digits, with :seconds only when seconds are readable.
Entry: 16:16
